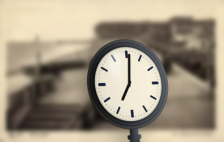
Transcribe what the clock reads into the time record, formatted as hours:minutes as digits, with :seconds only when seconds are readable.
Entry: 7:01
